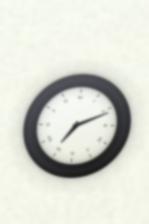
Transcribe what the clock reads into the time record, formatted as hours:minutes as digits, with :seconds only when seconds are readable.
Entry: 7:11
